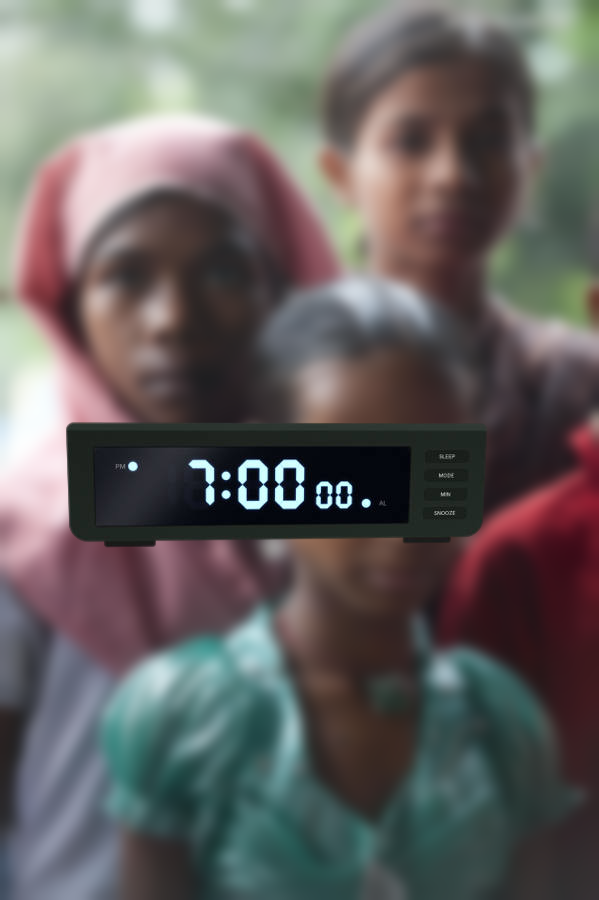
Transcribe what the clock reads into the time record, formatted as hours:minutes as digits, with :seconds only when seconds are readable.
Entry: 7:00:00
